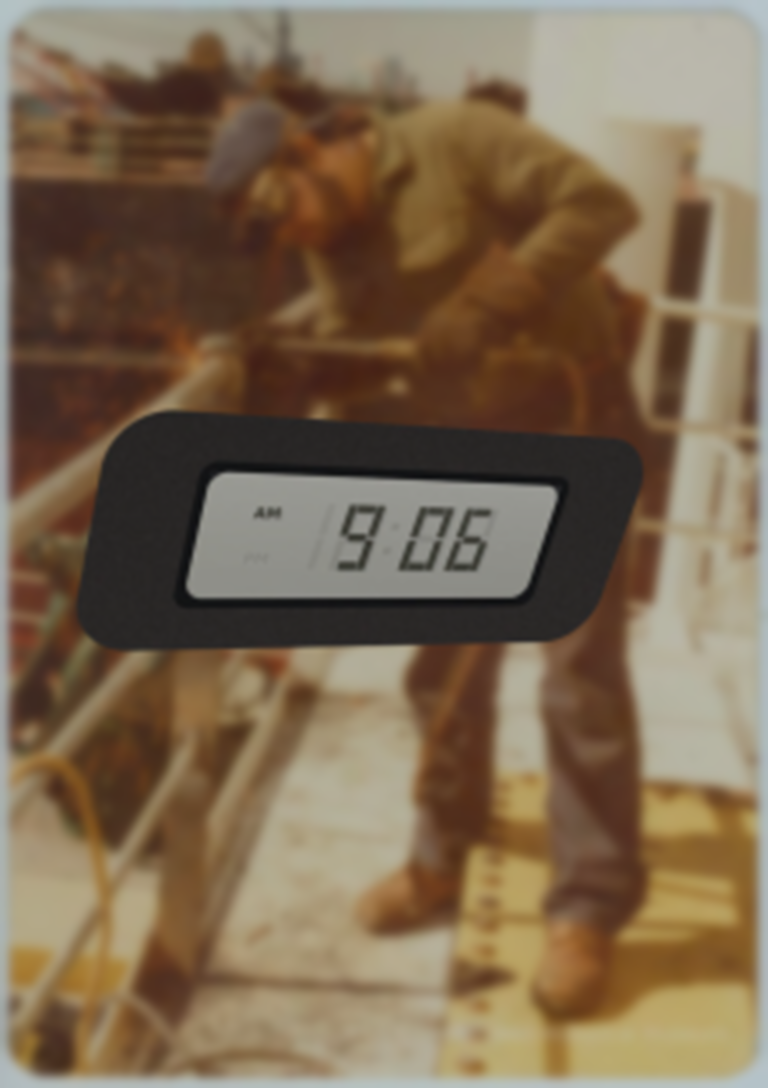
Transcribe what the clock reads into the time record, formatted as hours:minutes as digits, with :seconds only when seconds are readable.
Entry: 9:06
